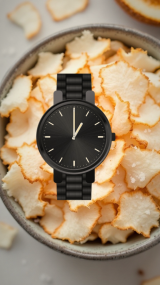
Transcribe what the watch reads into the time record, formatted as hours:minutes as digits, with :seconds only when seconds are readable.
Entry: 1:00
